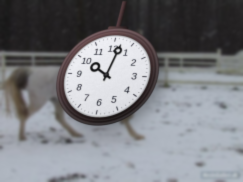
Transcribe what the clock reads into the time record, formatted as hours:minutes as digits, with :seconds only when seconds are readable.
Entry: 10:02
